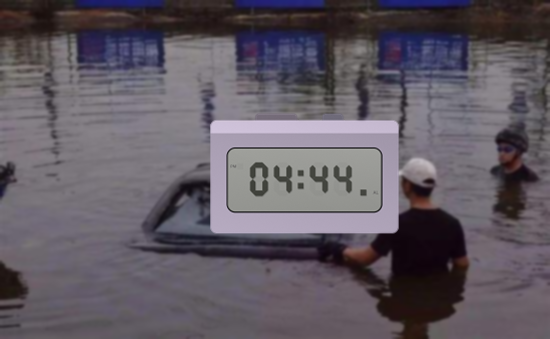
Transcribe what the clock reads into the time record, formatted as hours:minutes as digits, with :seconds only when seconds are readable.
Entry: 4:44
